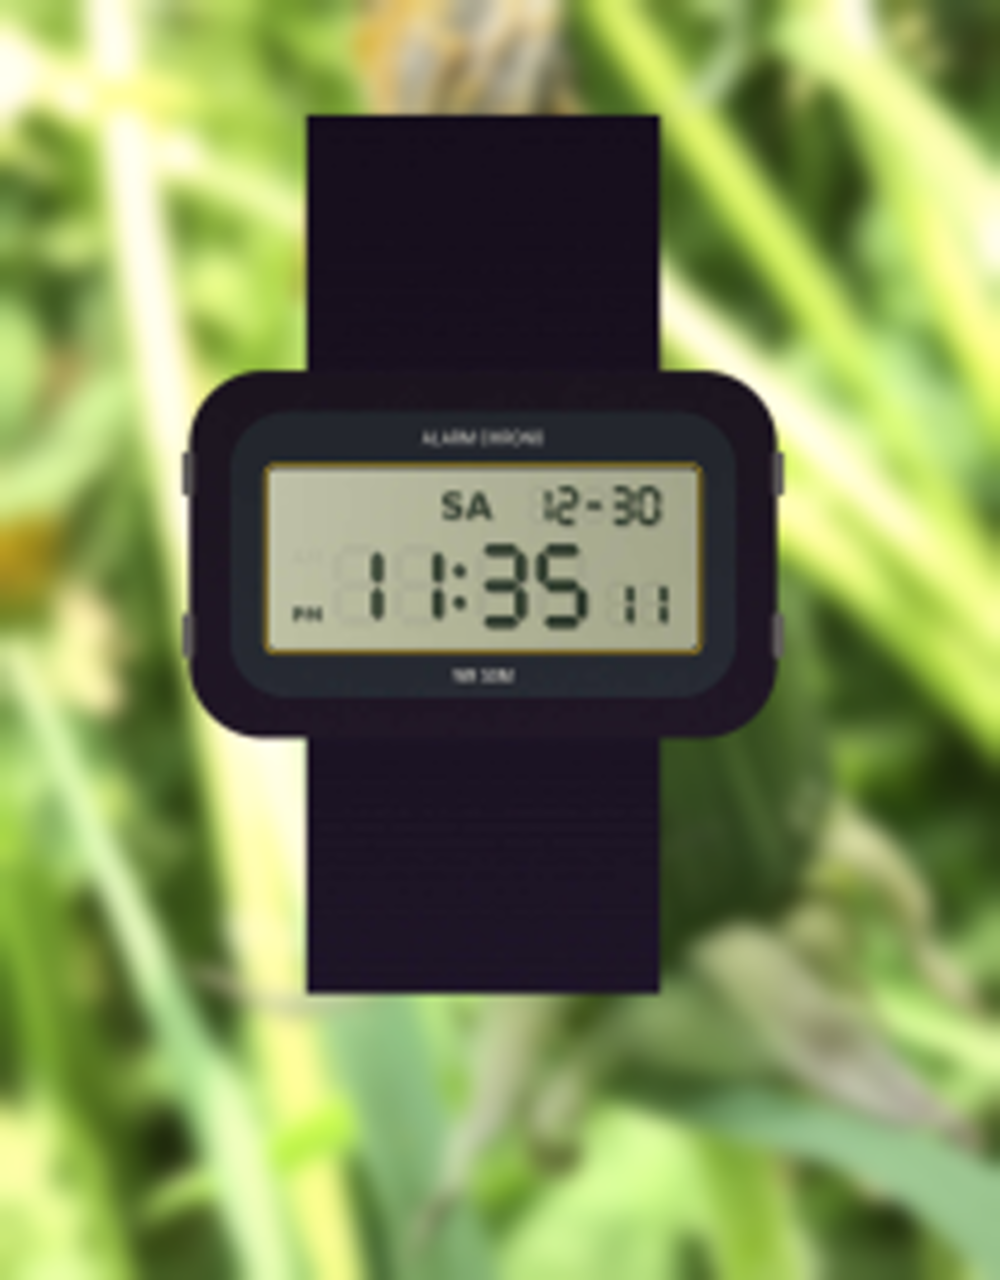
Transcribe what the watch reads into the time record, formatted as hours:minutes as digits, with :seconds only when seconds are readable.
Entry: 11:35:11
